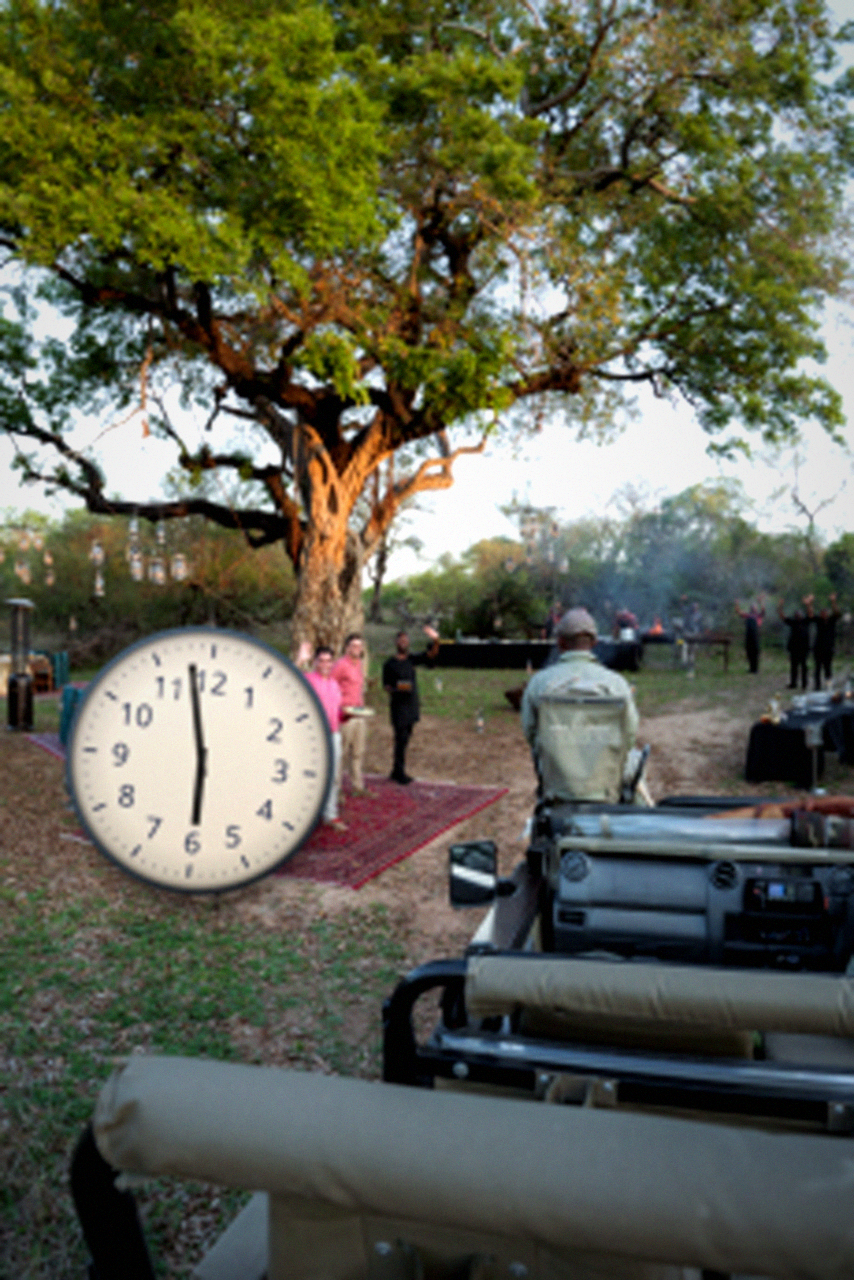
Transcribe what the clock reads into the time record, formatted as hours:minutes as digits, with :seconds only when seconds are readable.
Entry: 5:58
